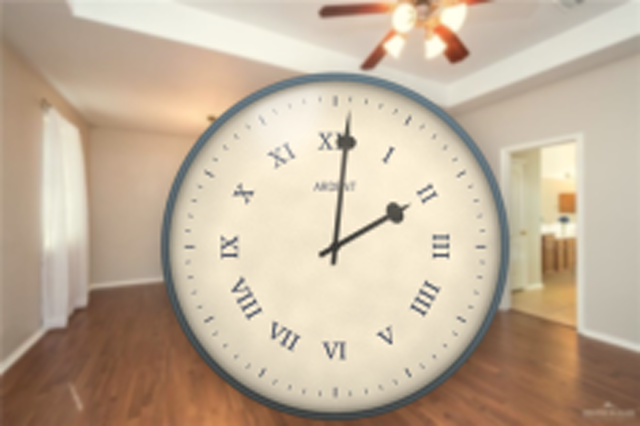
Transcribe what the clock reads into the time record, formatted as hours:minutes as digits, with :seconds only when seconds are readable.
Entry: 2:01
